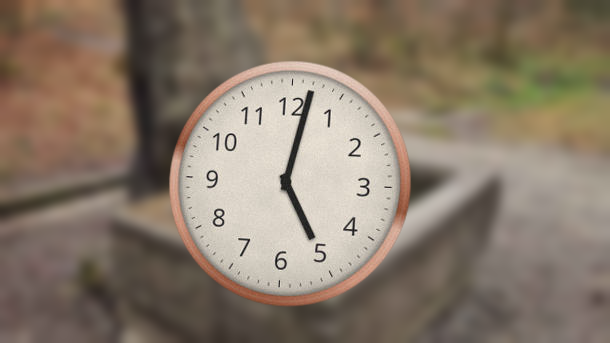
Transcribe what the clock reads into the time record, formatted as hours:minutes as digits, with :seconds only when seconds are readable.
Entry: 5:02
